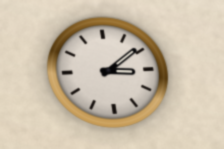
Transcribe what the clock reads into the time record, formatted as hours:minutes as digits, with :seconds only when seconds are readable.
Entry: 3:09
